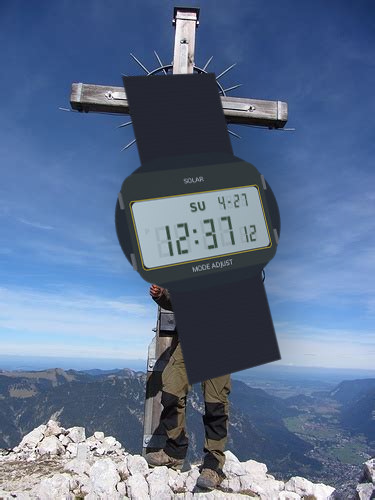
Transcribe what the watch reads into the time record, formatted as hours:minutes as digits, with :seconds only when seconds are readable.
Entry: 12:37:12
